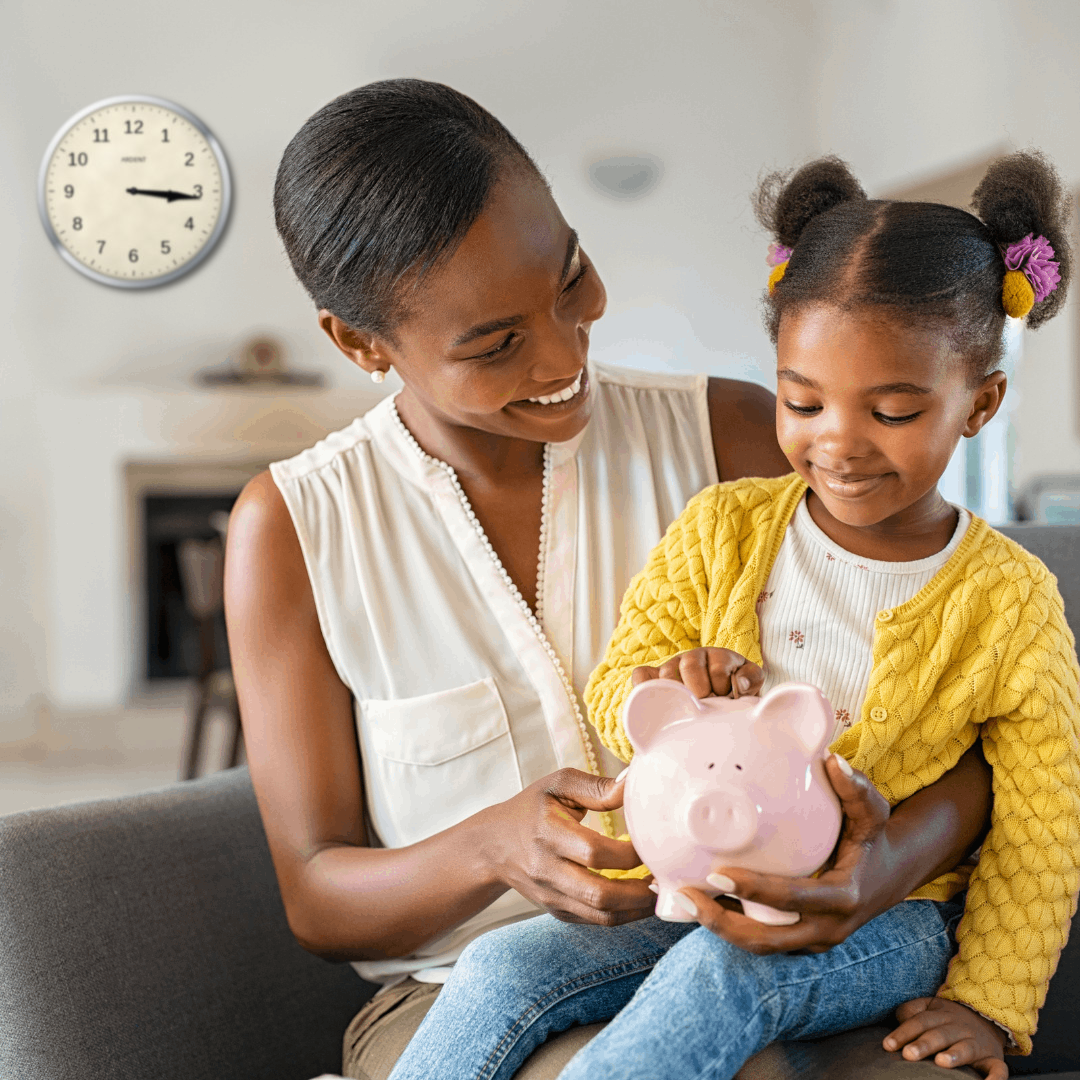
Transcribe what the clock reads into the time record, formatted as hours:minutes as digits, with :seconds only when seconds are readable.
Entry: 3:16
